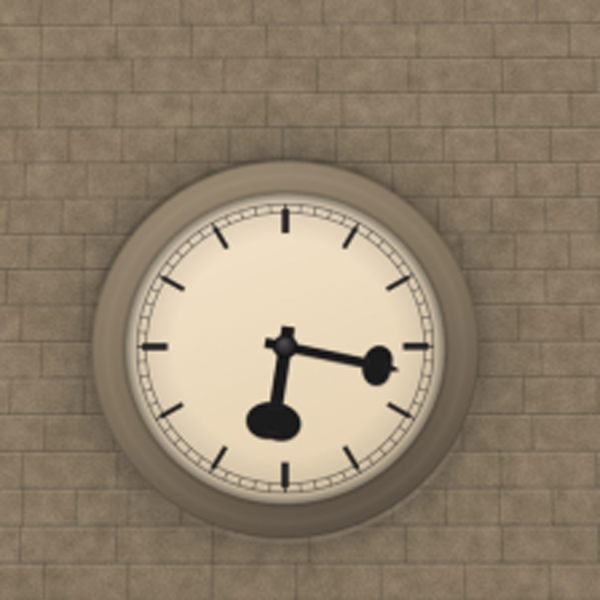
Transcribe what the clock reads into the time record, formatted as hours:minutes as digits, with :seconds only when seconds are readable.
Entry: 6:17
